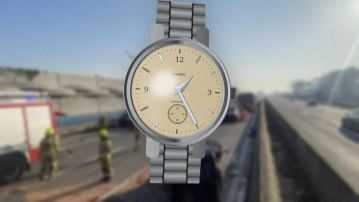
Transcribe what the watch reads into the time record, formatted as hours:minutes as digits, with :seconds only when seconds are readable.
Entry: 1:25
